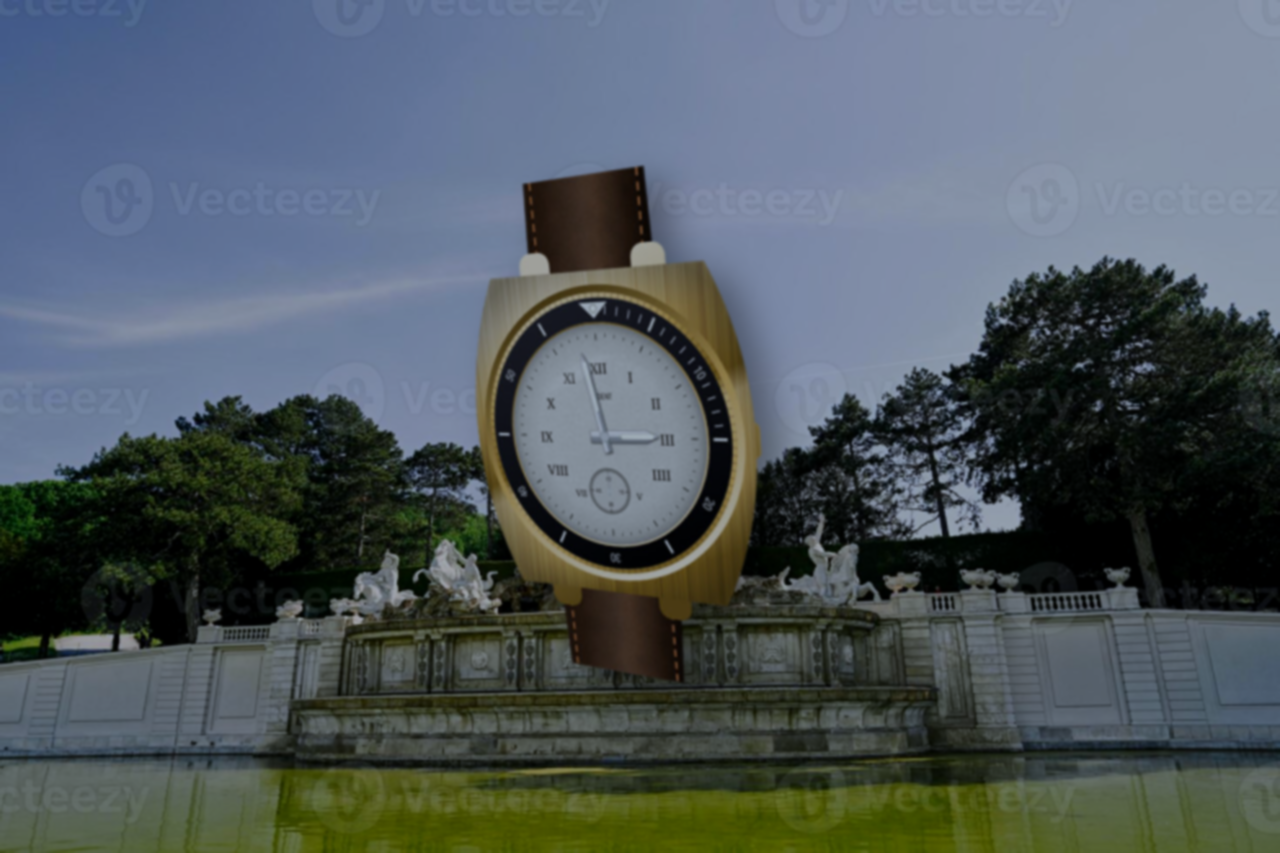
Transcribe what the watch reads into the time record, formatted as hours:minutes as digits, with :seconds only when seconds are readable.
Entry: 2:58
